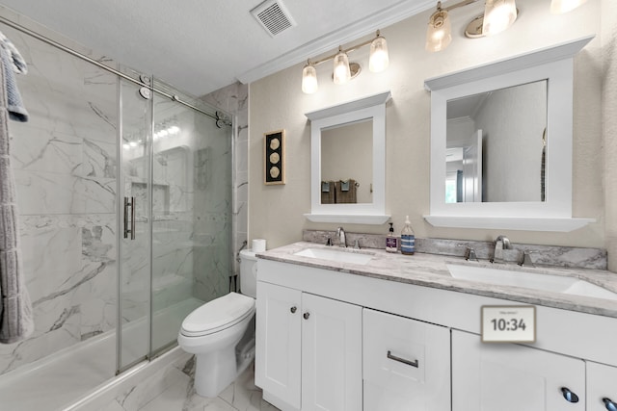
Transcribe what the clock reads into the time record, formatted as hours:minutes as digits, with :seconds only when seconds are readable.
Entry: 10:34
